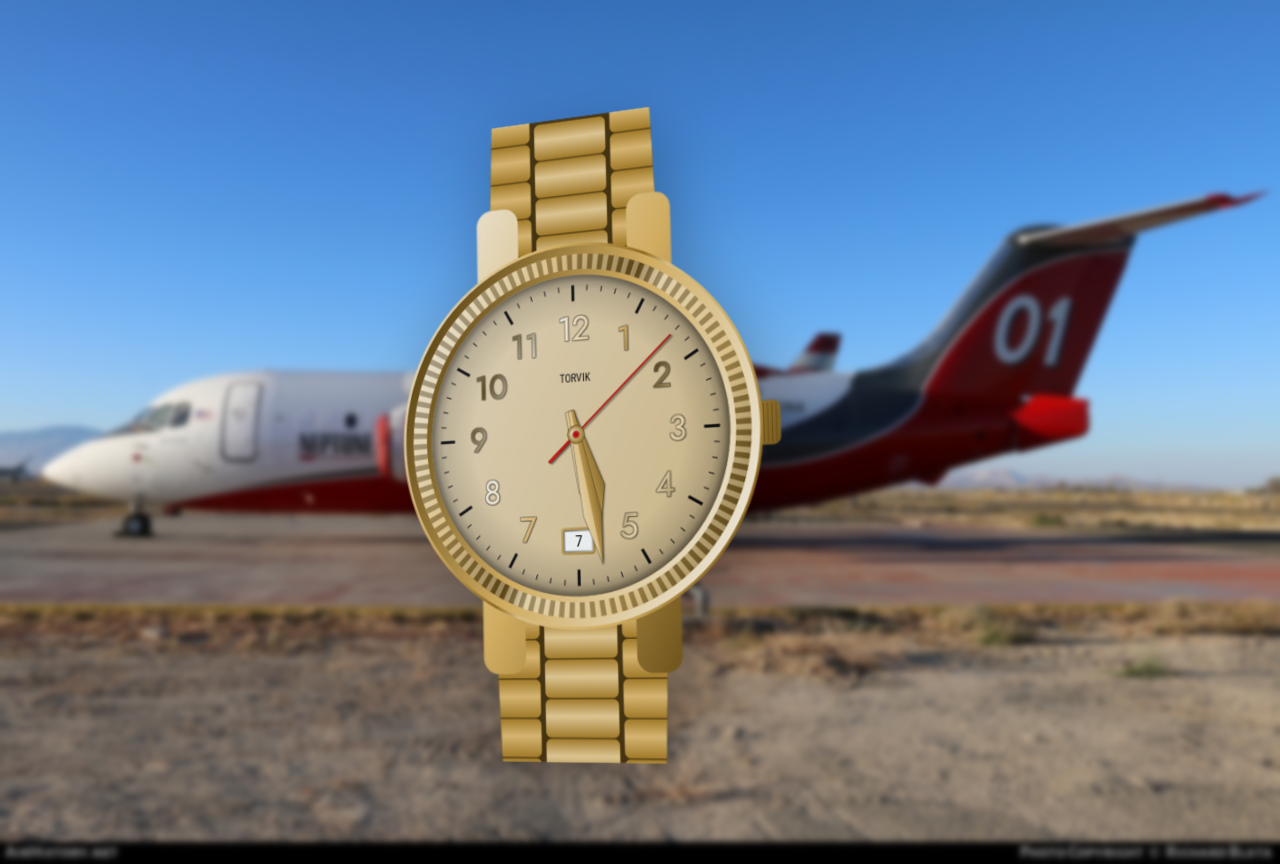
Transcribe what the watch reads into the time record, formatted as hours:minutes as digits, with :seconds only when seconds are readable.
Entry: 5:28:08
